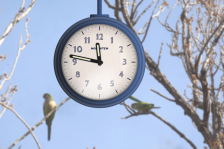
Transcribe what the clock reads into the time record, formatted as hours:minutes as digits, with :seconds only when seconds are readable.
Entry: 11:47
